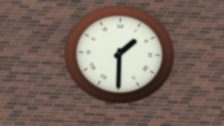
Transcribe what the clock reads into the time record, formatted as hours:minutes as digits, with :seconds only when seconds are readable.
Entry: 1:30
